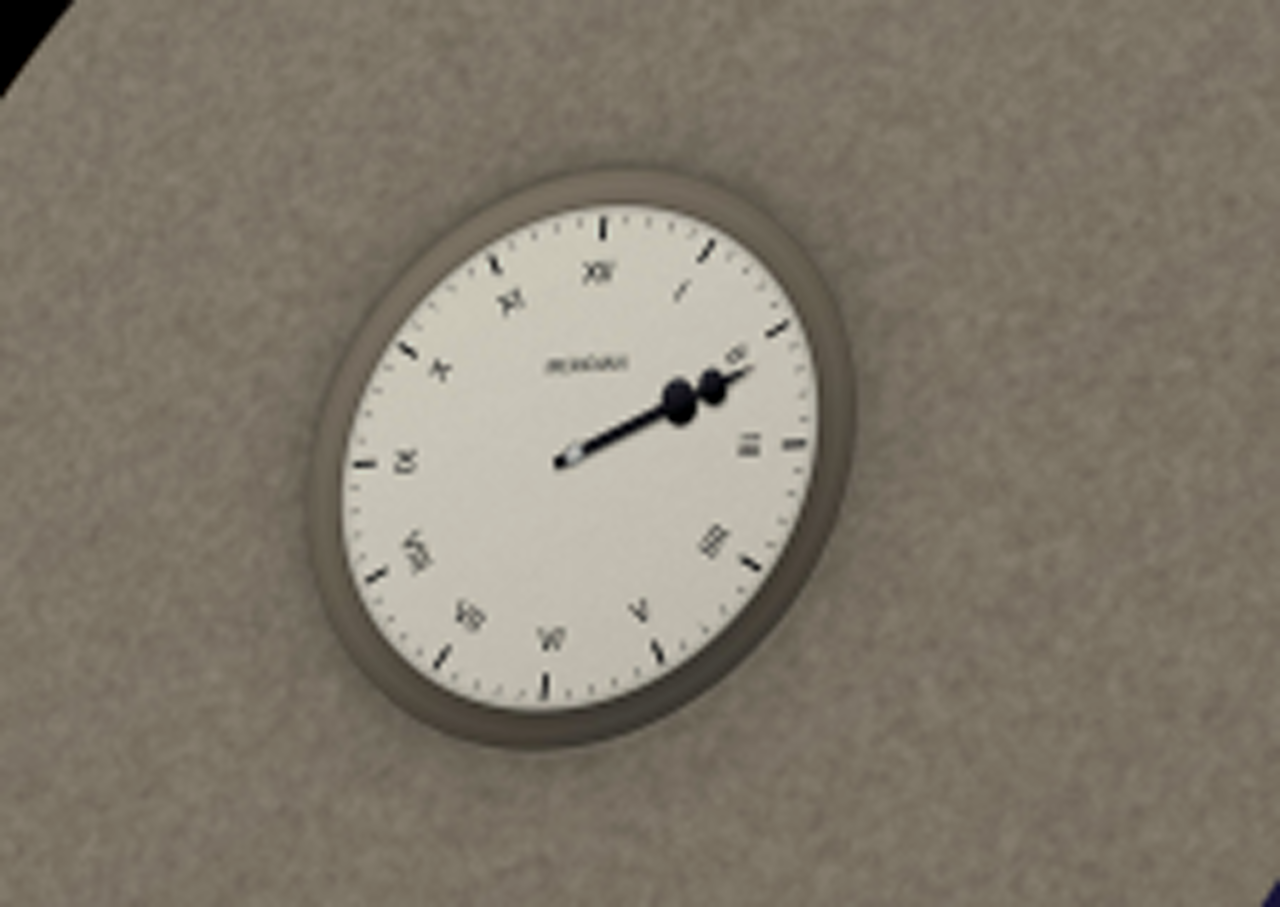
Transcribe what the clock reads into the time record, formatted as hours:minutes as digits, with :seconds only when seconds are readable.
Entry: 2:11
